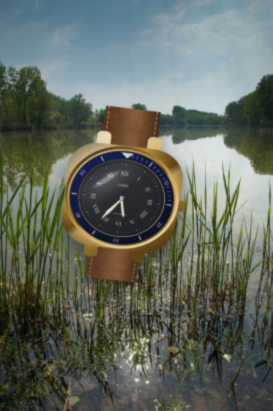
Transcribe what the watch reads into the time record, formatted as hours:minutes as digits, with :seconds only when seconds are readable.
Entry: 5:36
